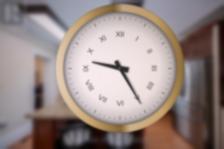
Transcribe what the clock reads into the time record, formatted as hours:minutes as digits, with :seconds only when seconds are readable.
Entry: 9:25
